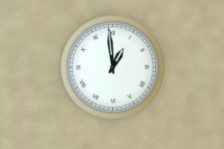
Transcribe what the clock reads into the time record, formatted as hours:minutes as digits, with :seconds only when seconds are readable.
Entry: 12:59
